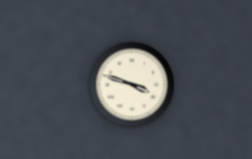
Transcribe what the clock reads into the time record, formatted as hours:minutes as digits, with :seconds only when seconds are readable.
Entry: 3:48
